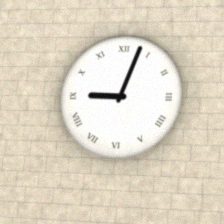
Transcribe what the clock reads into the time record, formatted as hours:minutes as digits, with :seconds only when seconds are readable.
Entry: 9:03
